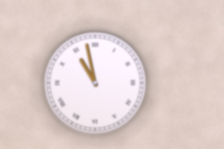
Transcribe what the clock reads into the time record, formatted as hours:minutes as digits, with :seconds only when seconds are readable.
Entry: 10:58
